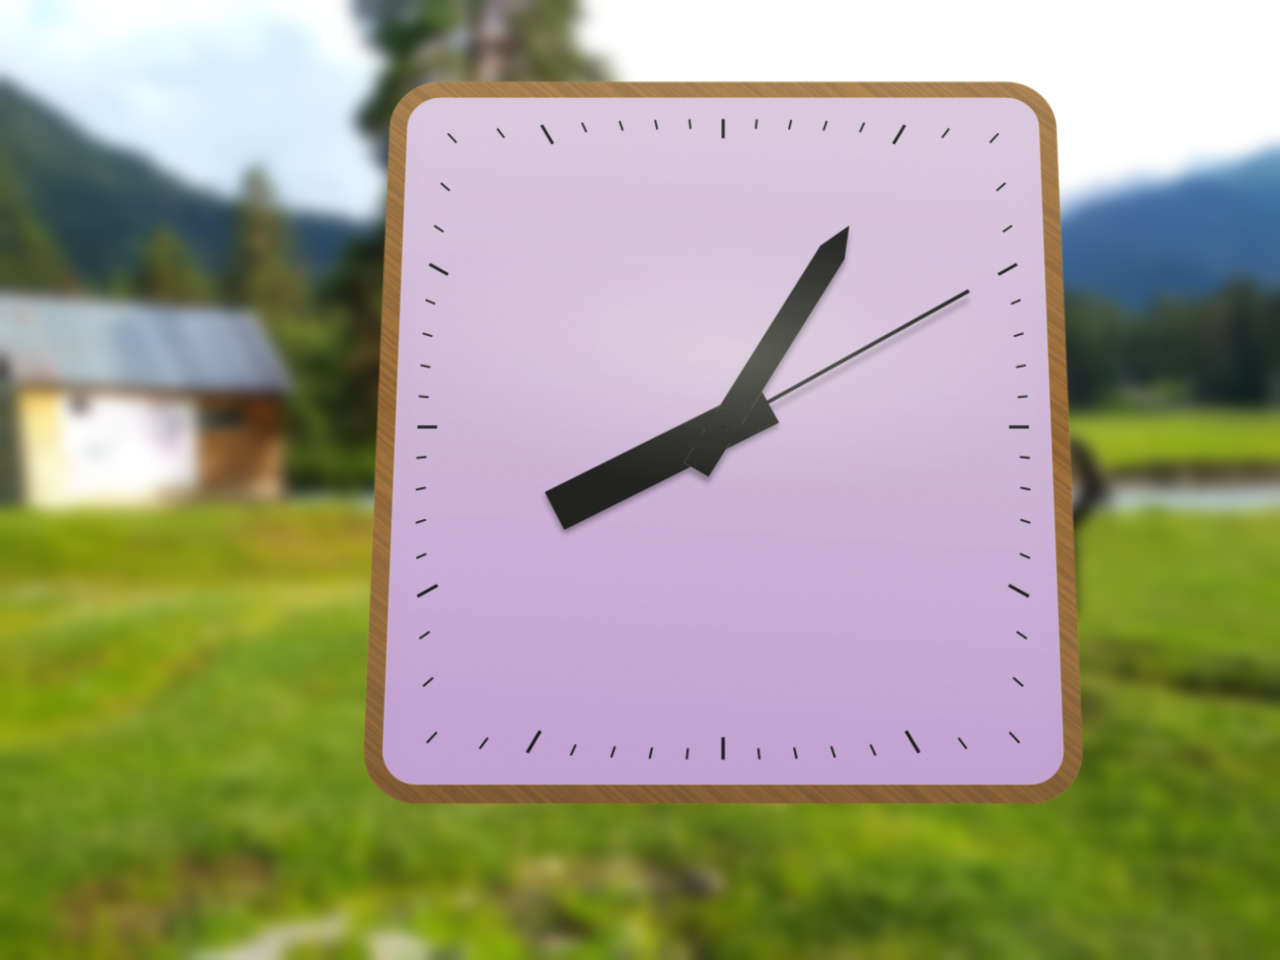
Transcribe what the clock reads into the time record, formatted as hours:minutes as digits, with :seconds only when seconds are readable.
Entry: 8:05:10
